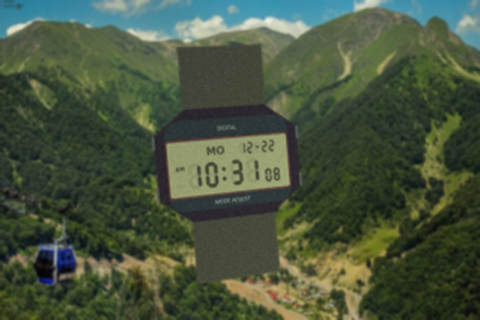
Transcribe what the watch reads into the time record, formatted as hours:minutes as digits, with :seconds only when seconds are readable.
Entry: 10:31:08
